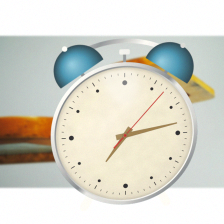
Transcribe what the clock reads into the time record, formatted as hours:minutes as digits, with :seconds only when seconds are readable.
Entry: 7:13:07
